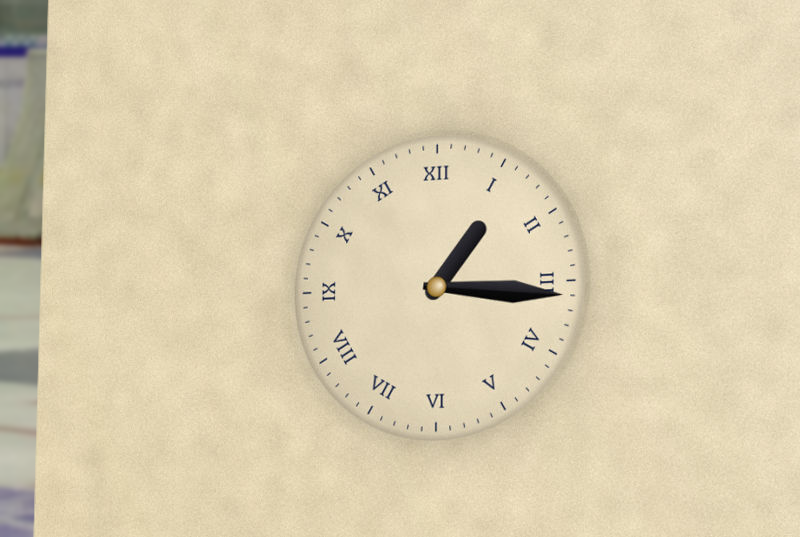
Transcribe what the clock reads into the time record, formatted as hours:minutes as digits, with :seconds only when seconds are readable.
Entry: 1:16
